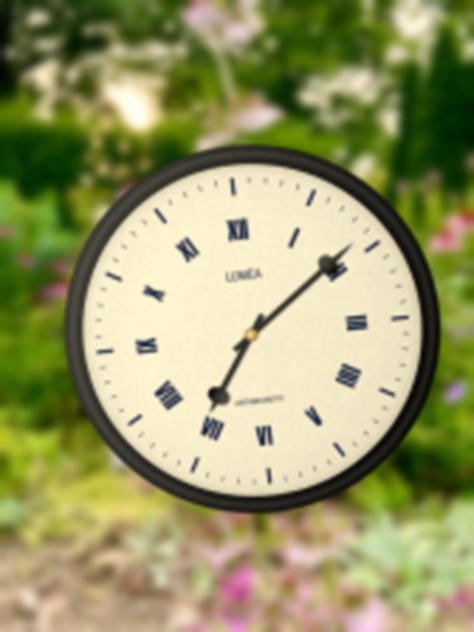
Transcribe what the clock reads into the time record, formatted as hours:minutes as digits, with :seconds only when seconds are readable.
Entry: 7:09
